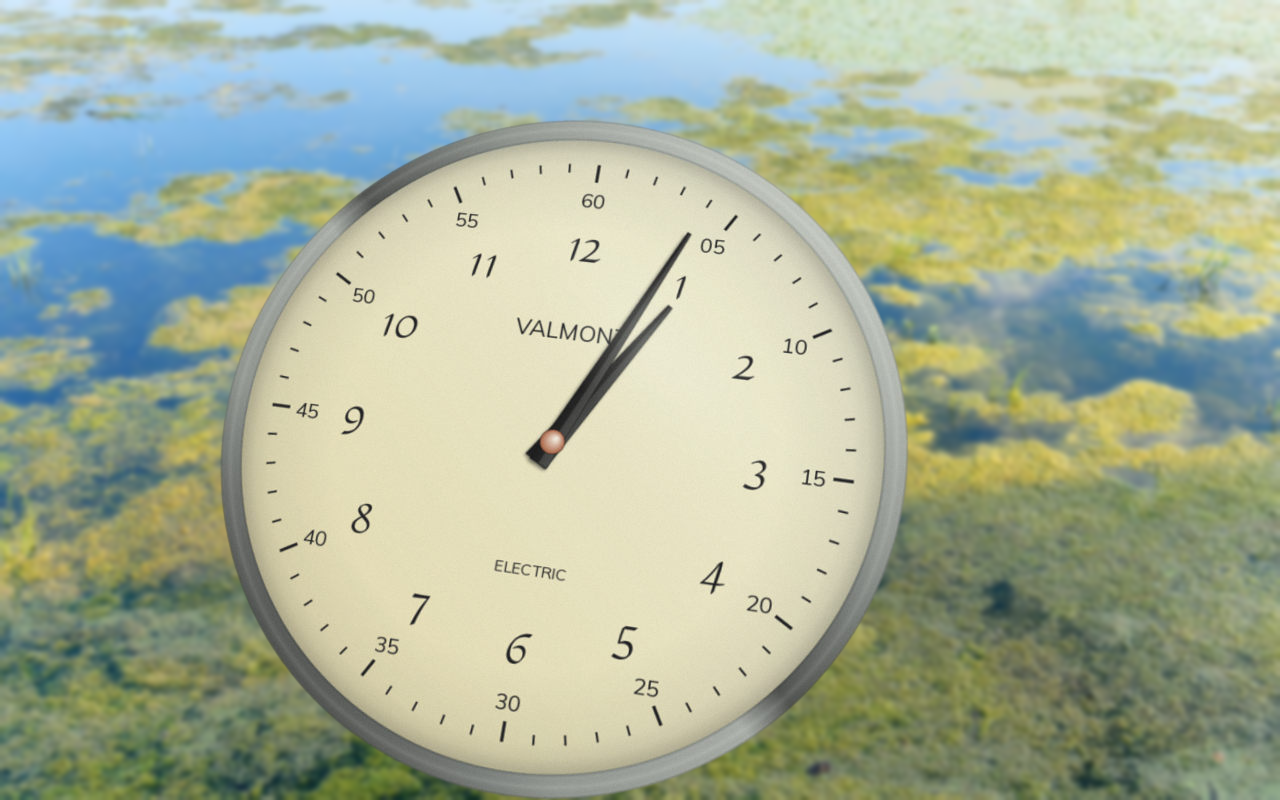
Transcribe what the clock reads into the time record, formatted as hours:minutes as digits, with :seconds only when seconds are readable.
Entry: 1:04
